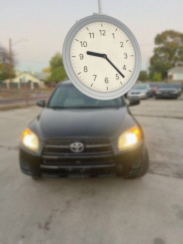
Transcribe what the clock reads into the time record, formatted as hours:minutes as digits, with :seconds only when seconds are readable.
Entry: 9:23
